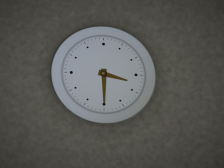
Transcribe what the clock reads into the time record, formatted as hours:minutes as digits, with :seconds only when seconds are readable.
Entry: 3:30
